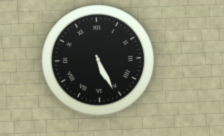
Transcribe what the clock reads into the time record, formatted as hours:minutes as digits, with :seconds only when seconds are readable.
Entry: 5:26
